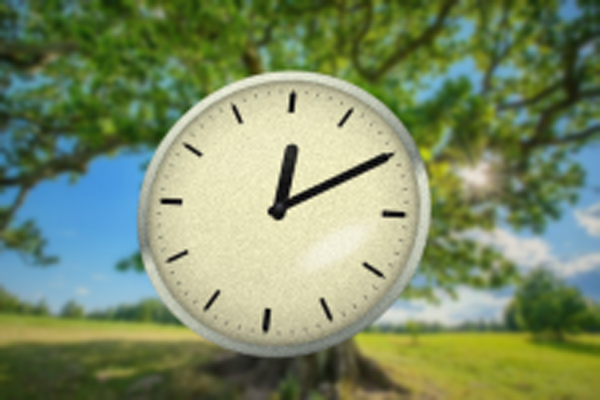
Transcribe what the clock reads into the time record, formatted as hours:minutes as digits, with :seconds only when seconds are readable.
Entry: 12:10
